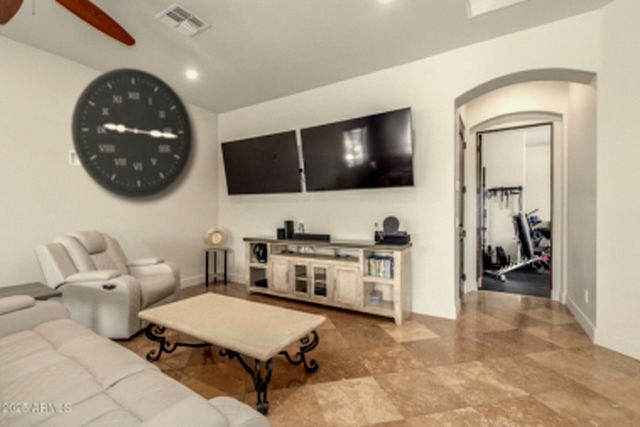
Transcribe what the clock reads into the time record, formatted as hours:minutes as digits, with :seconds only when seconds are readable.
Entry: 9:16
